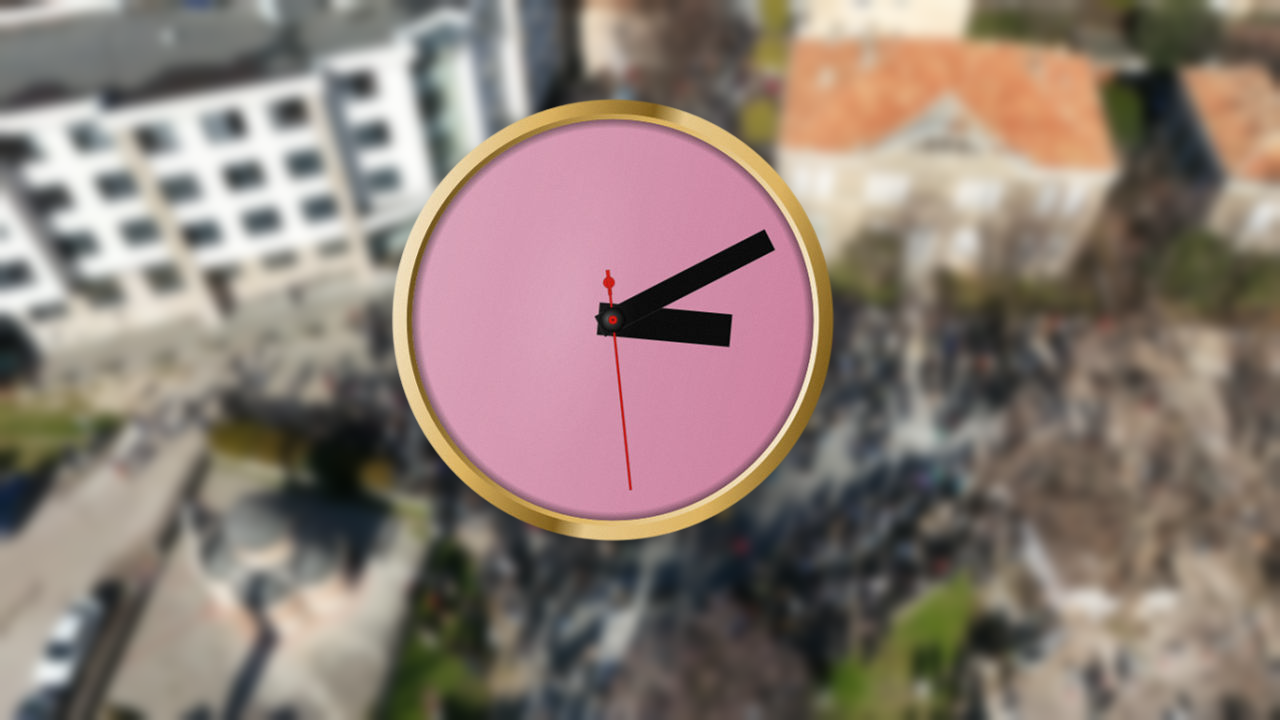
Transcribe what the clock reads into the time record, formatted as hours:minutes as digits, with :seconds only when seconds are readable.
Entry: 3:10:29
